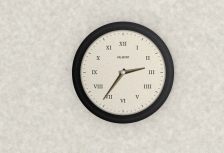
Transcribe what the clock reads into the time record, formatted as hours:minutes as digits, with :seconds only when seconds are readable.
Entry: 2:36
